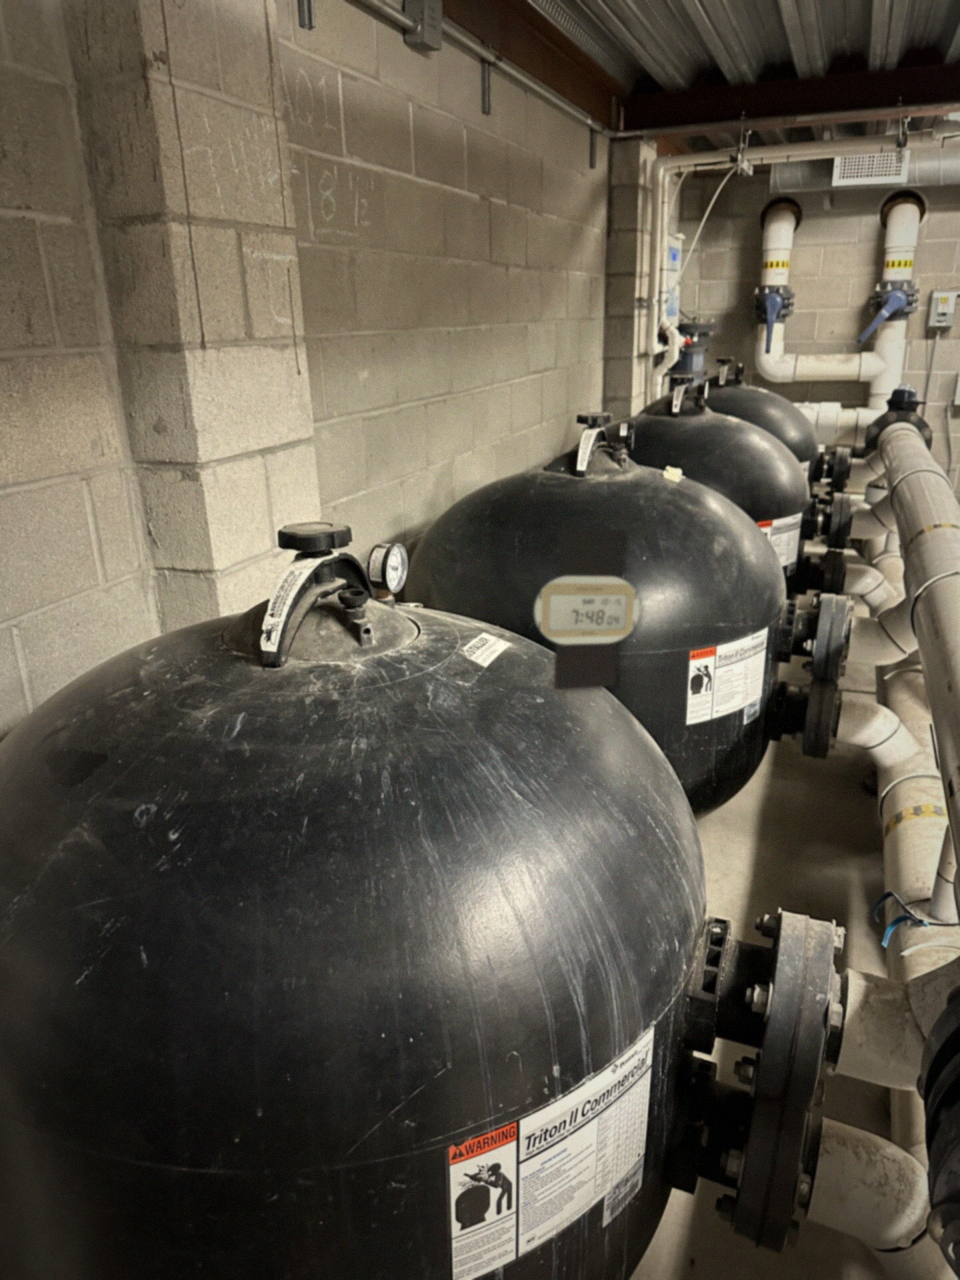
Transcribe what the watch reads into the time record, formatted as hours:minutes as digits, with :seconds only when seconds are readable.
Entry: 7:48
